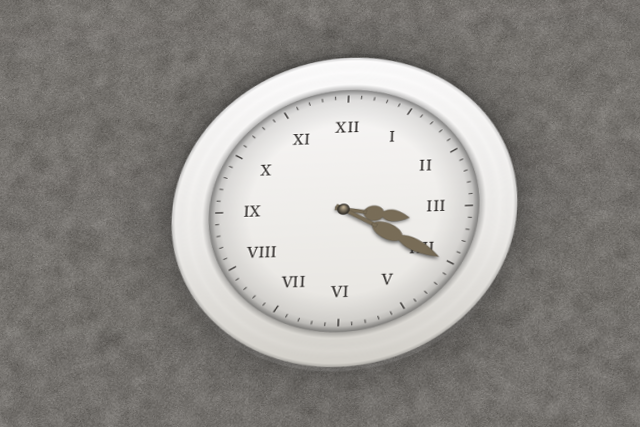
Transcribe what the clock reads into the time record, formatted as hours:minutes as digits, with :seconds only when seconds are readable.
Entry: 3:20
